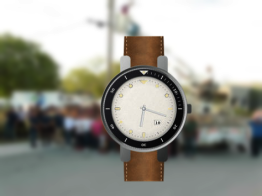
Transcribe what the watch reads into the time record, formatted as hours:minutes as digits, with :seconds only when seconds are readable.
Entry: 6:18
